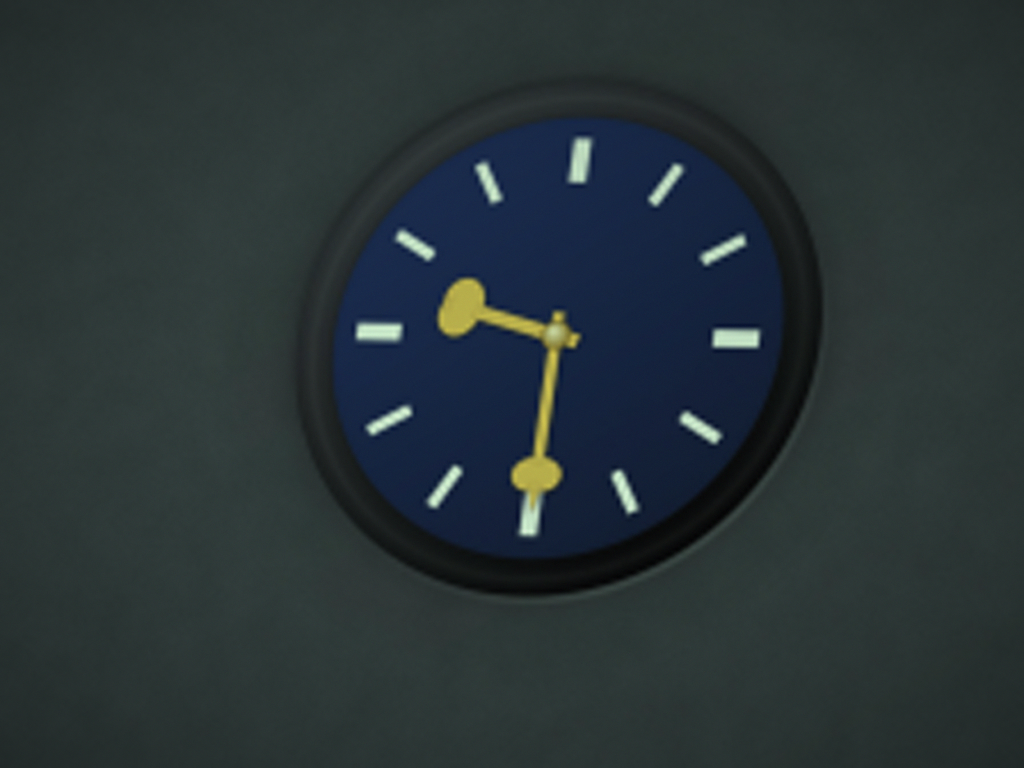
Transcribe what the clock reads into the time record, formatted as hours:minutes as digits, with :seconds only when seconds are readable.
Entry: 9:30
